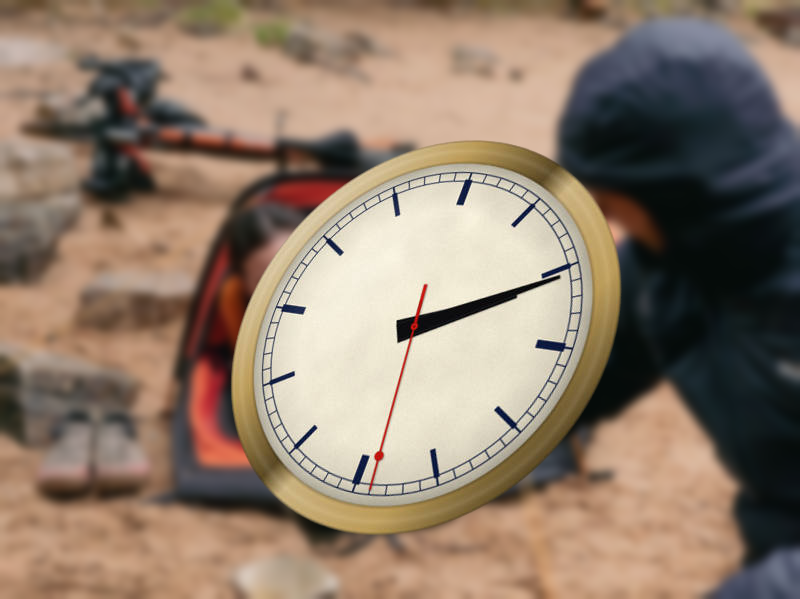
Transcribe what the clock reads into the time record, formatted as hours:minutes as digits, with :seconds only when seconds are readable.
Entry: 2:10:29
